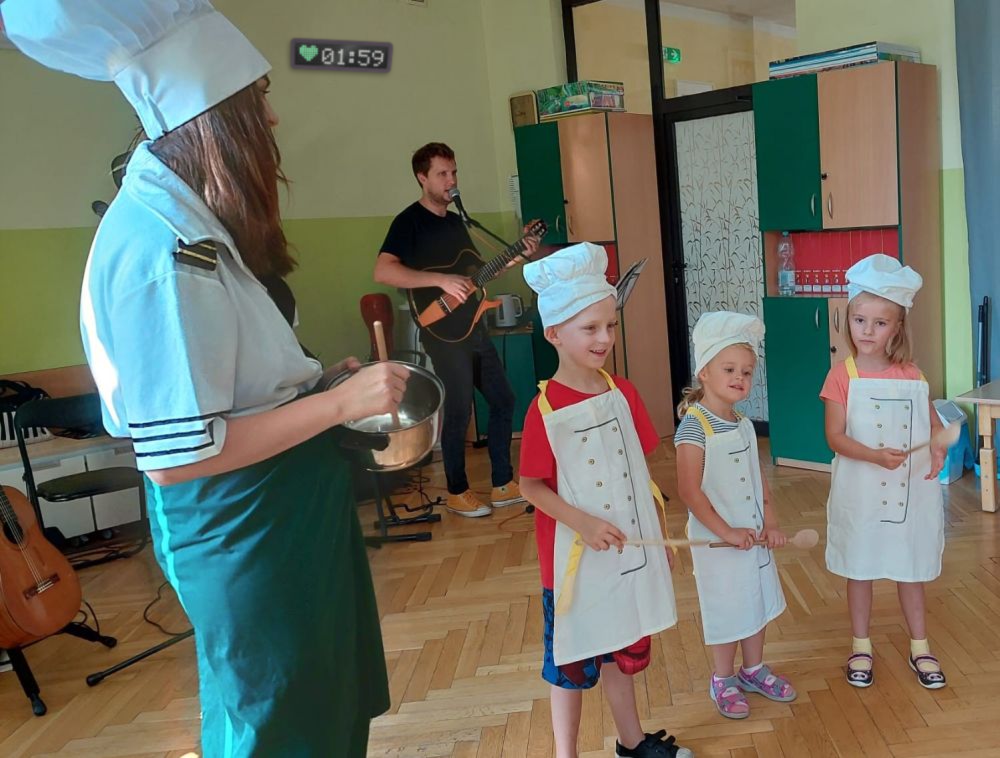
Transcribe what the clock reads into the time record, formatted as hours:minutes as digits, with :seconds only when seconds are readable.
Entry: 1:59
